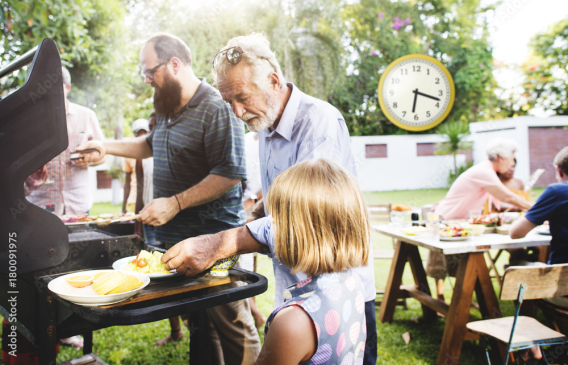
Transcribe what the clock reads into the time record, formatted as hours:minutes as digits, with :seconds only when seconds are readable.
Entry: 6:18
